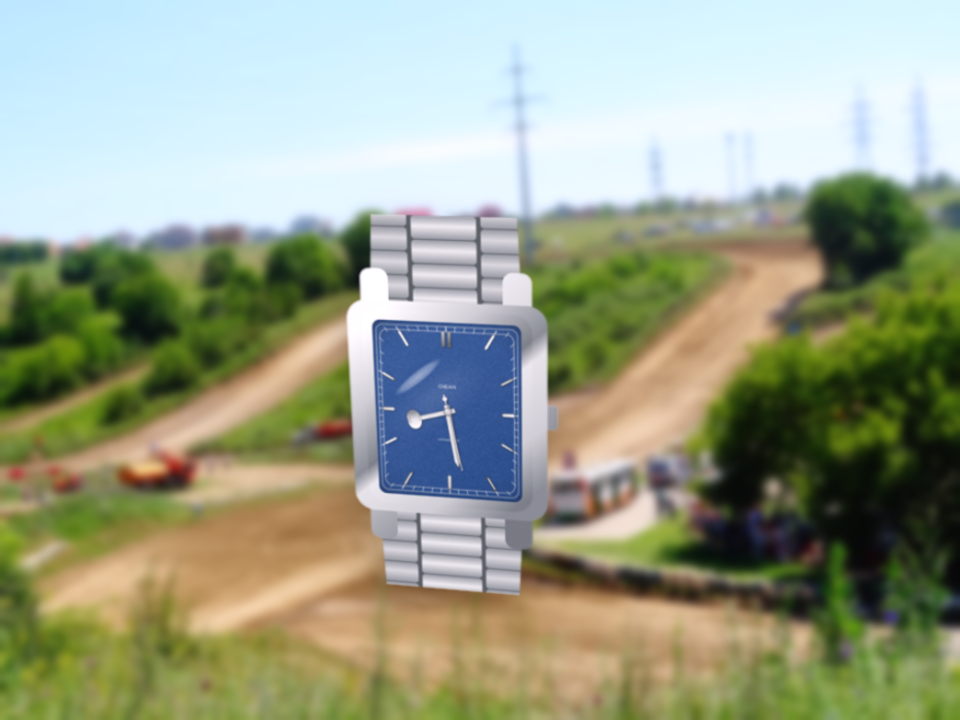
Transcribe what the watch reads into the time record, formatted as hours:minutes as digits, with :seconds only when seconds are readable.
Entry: 8:28:28
